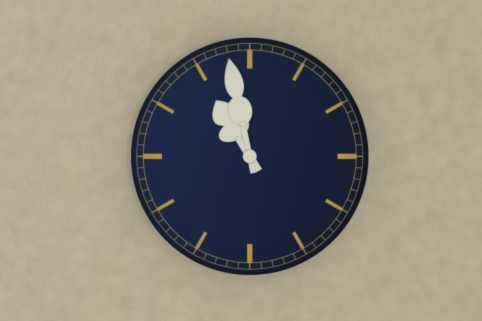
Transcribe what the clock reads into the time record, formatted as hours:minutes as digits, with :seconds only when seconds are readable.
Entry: 10:58
